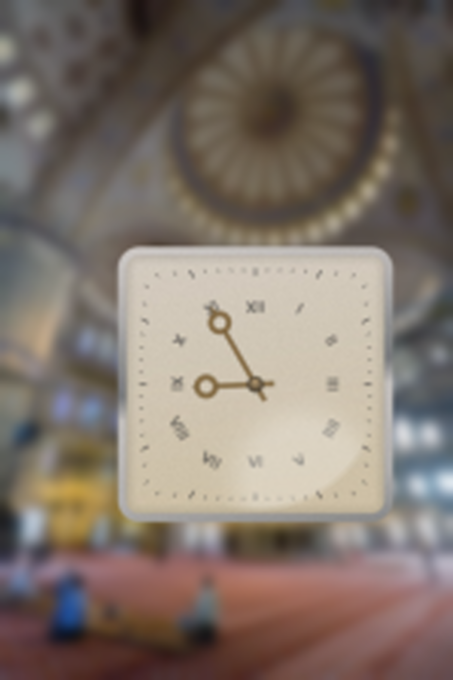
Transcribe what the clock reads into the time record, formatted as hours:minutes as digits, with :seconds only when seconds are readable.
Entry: 8:55
